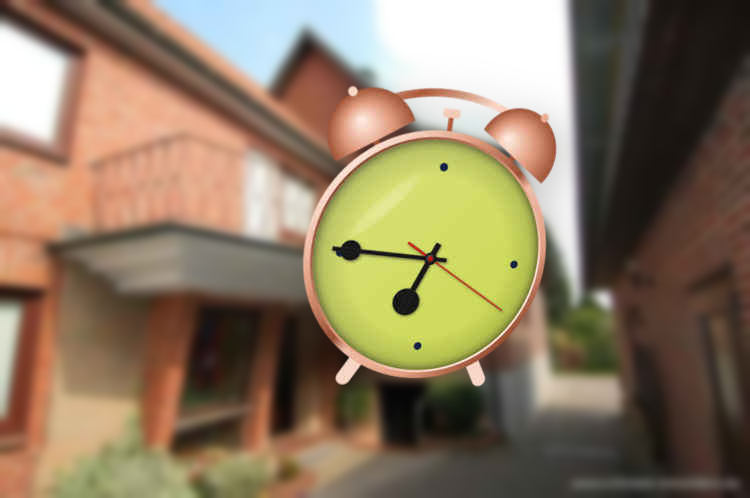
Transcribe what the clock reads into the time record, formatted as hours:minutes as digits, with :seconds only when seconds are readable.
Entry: 6:45:20
